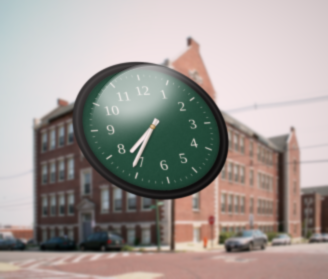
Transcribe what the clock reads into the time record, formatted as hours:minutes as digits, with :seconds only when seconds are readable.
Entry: 7:36
